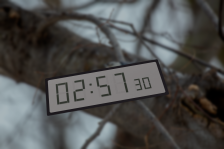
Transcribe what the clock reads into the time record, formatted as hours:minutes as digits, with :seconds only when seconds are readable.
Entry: 2:57:30
